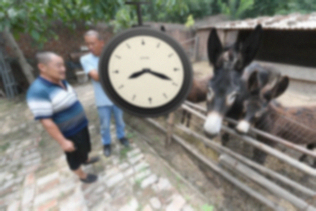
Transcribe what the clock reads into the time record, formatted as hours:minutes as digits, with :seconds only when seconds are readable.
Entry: 8:19
